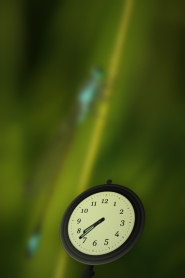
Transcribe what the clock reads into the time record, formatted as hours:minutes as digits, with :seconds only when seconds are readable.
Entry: 7:37
